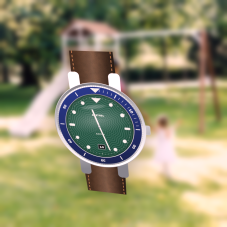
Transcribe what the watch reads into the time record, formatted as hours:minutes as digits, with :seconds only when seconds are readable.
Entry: 11:27
